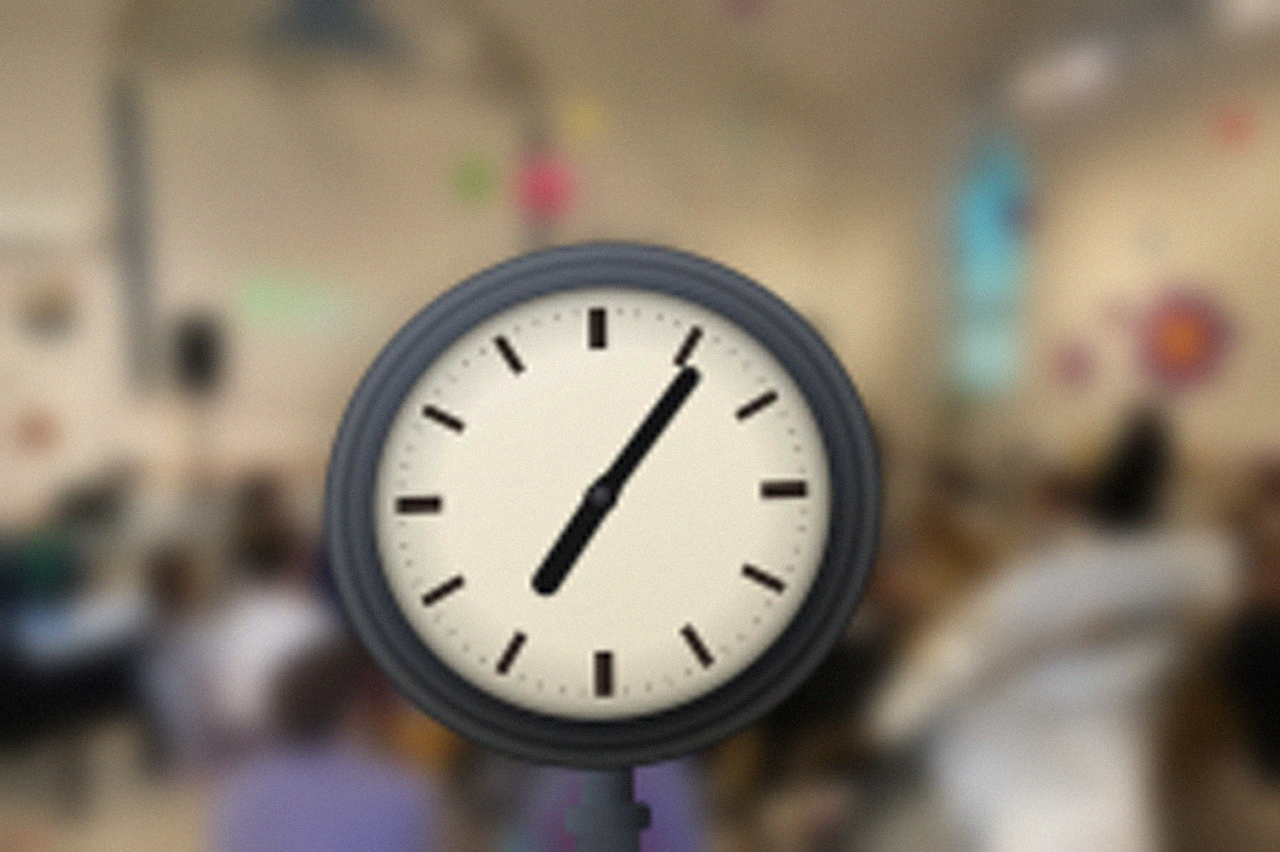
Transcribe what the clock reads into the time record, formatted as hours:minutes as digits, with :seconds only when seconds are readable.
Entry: 7:06
